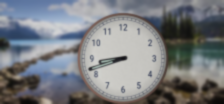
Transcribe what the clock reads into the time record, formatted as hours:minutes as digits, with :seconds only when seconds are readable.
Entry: 8:42
